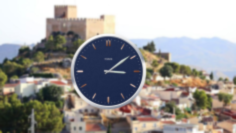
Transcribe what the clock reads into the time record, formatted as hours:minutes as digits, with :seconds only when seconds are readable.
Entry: 3:09
